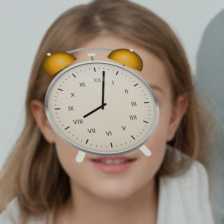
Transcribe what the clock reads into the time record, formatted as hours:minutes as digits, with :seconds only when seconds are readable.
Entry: 8:02
